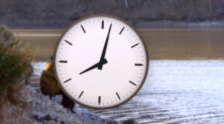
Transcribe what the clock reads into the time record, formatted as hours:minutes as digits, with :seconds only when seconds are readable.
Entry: 8:02
